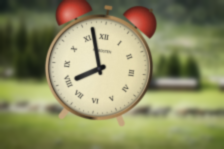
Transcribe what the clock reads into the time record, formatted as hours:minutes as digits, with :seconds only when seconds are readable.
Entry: 7:57
